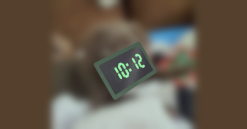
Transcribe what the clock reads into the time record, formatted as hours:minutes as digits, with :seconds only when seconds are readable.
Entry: 10:12
